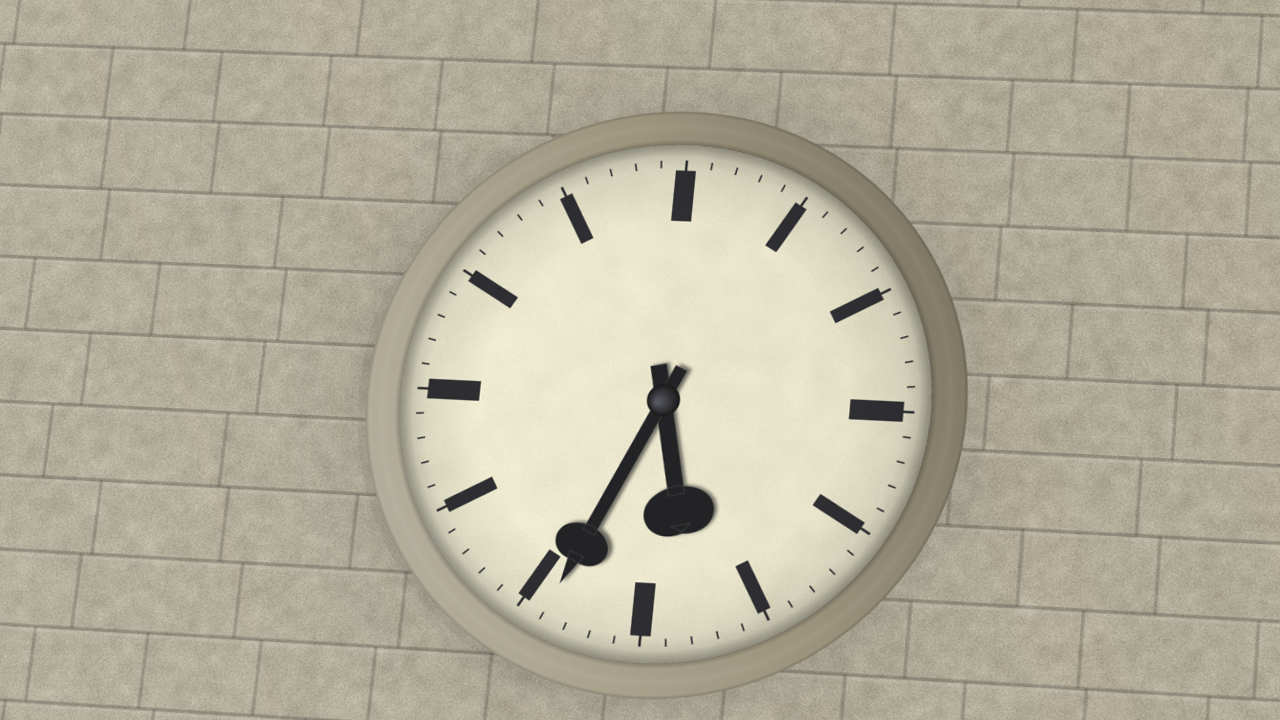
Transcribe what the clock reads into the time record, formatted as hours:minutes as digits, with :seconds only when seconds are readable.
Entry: 5:34
